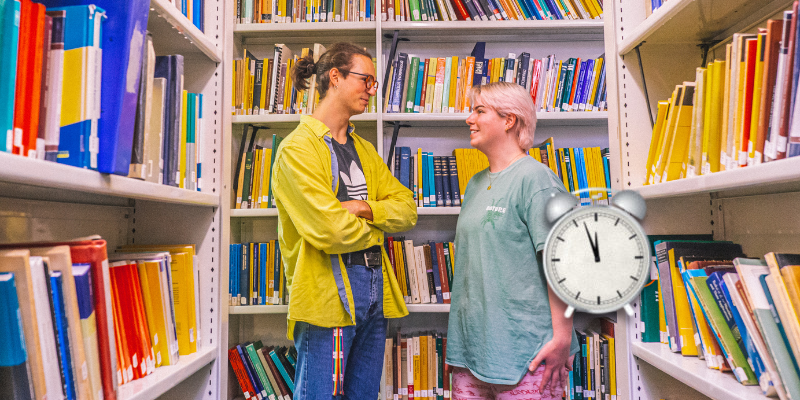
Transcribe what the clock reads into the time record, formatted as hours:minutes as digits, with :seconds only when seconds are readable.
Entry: 11:57
